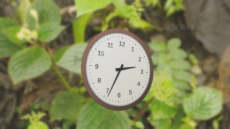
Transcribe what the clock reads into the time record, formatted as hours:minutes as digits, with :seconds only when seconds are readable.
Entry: 2:34
